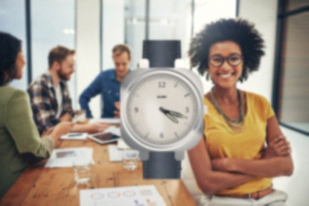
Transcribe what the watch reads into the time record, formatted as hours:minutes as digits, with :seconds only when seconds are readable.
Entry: 4:18
